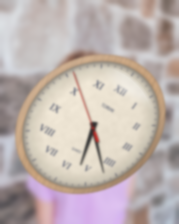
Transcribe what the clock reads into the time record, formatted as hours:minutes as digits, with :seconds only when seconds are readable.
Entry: 5:21:51
